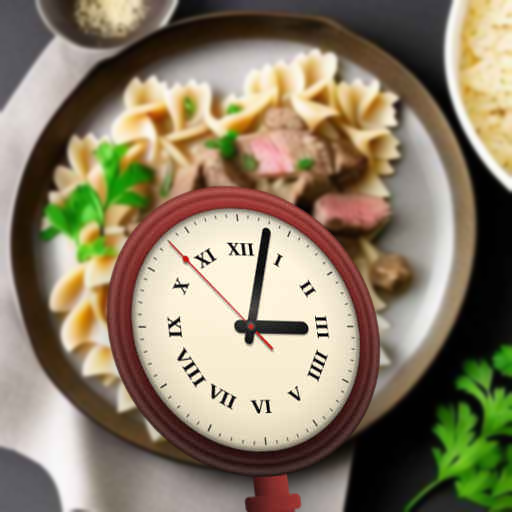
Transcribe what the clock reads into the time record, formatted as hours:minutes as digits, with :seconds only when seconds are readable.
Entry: 3:02:53
